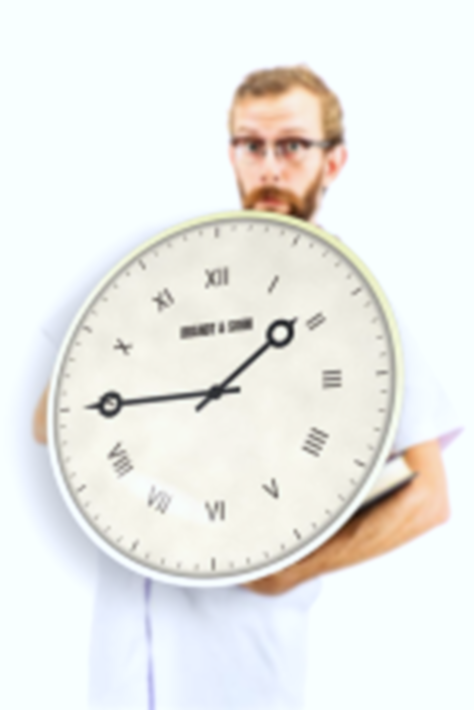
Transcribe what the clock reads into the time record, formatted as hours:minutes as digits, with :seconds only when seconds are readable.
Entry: 1:45
